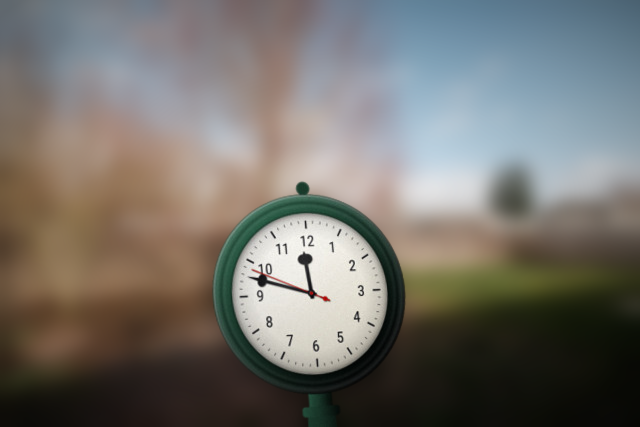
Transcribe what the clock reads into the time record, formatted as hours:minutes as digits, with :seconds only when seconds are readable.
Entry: 11:47:49
